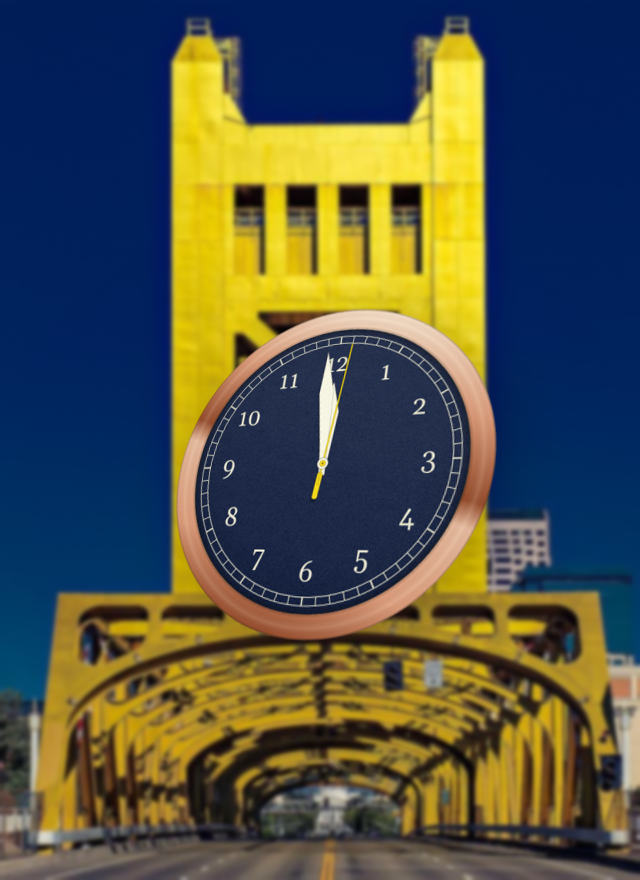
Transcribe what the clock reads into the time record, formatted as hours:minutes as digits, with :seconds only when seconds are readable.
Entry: 11:59:01
